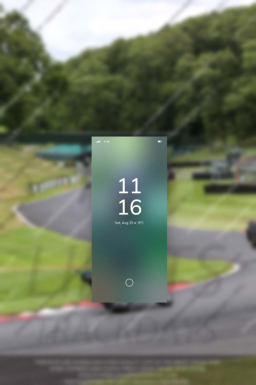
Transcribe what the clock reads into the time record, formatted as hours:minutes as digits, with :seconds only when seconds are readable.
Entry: 11:16
